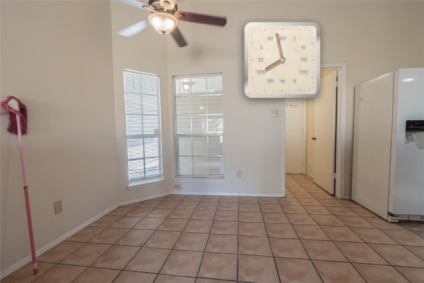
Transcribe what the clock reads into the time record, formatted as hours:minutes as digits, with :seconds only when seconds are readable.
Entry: 7:58
